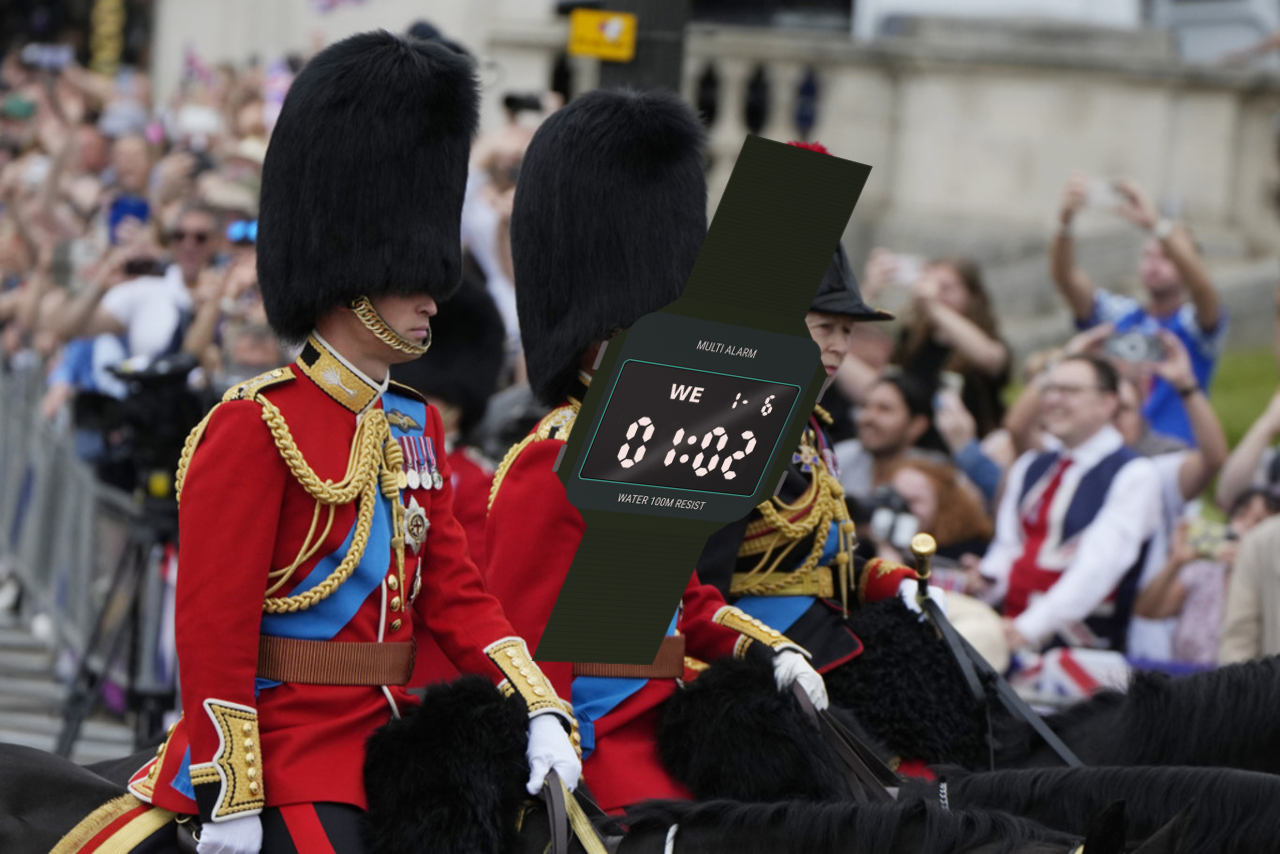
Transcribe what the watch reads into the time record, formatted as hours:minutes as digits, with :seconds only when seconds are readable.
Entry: 1:02
